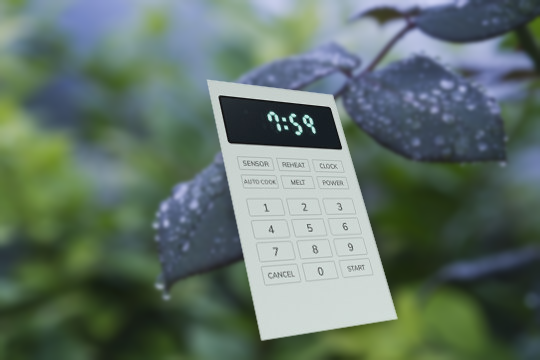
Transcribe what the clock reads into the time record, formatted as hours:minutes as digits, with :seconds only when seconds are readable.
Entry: 7:59
